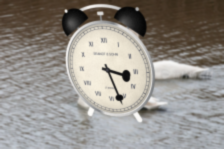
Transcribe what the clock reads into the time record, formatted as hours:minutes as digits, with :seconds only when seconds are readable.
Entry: 3:27
